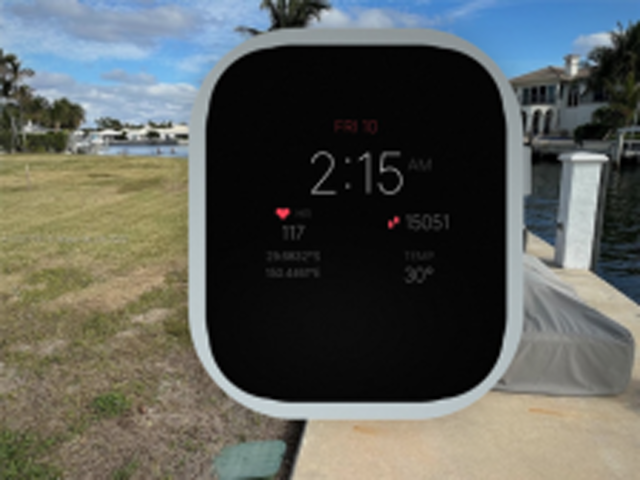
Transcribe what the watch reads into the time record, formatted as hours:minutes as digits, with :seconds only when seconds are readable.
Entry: 2:15
